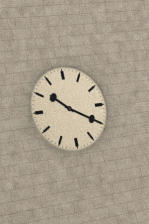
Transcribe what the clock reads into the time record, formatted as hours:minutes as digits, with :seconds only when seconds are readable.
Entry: 10:20
